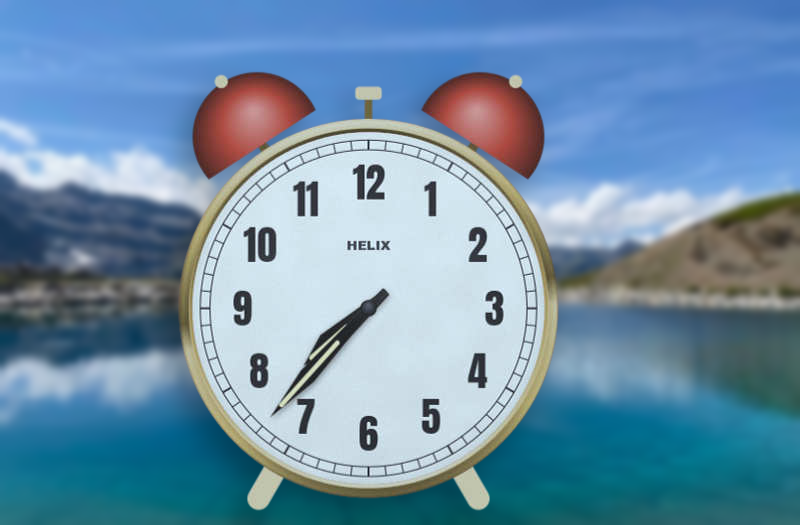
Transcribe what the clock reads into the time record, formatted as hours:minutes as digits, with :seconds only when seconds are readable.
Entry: 7:37
